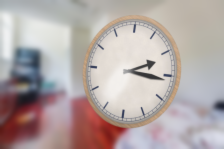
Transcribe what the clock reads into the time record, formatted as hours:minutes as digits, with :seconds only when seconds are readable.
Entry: 2:16
